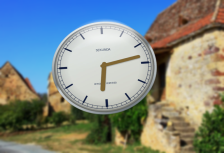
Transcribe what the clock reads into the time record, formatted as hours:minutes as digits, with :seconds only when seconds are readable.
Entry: 6:13
